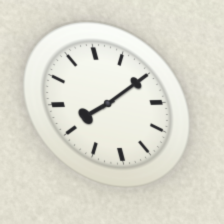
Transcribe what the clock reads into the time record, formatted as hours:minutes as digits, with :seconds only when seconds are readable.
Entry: 8:10
